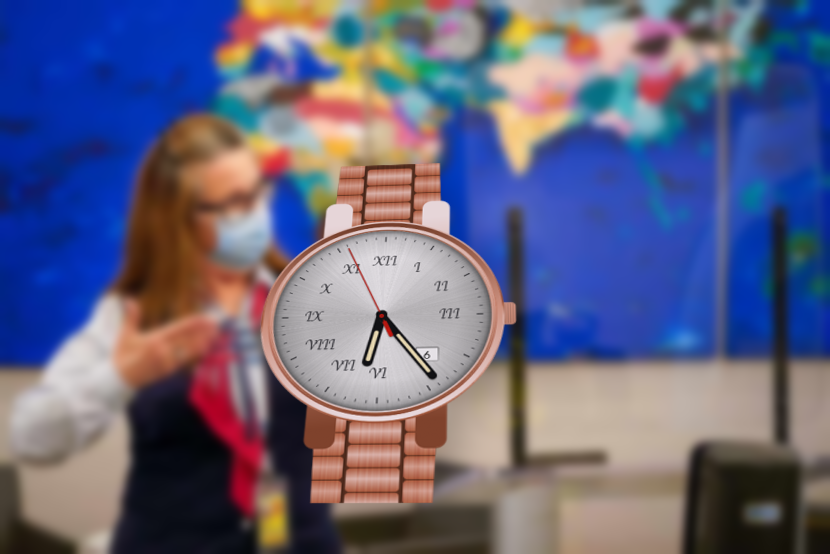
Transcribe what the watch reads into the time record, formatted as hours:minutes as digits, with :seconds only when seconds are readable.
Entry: 6:23:56
